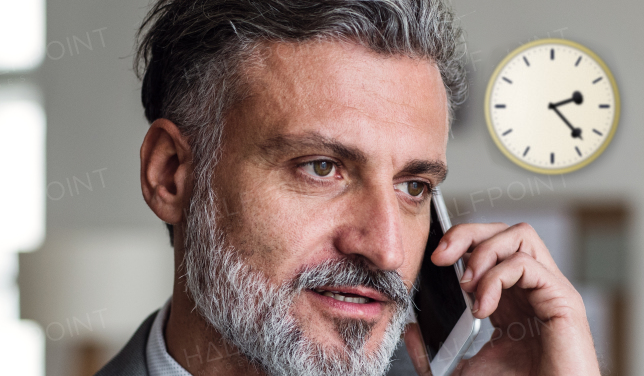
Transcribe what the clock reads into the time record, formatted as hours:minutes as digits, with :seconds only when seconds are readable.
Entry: 2:23
